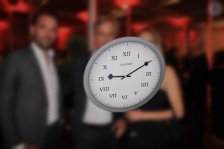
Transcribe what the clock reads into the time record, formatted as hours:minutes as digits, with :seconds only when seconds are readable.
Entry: 9:10
